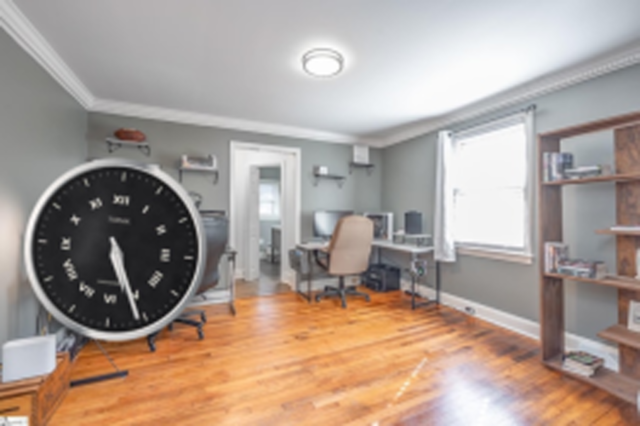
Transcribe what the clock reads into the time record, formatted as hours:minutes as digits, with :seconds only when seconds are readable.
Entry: 5:26
